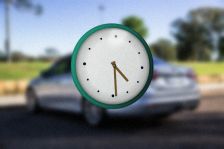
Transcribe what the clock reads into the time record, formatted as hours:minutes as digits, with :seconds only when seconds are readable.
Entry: 4:29
